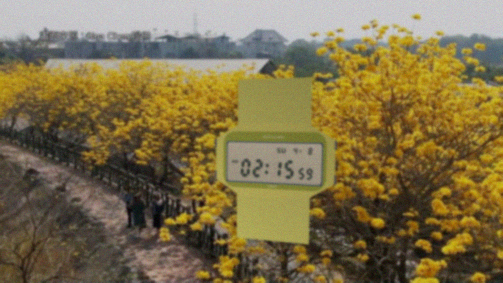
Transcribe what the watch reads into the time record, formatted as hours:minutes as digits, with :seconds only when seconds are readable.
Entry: 2:15:59
